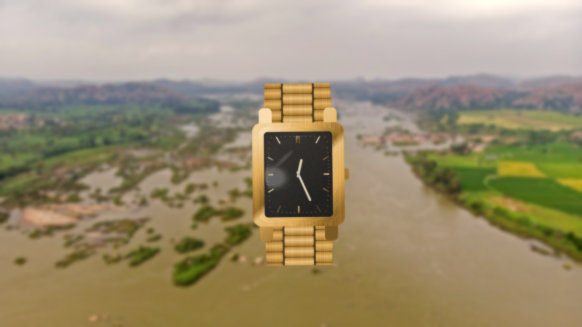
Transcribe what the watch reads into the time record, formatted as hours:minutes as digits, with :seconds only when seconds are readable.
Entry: 12:26
